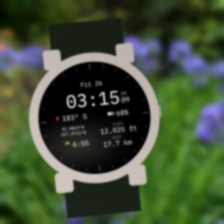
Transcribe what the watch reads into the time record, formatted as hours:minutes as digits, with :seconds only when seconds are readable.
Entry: 3:15
